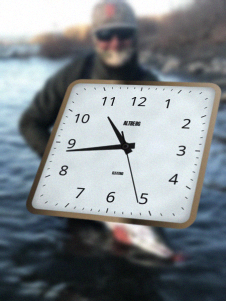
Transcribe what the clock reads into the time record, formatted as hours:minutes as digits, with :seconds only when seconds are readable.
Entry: 10:43:26
